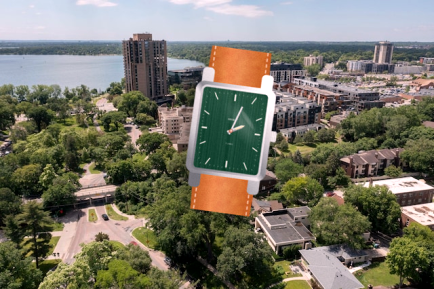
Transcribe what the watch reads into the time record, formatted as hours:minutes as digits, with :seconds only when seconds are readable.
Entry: 2:03
